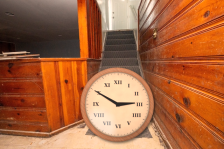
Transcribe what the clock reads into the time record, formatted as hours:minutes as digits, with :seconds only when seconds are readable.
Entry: 2:50
